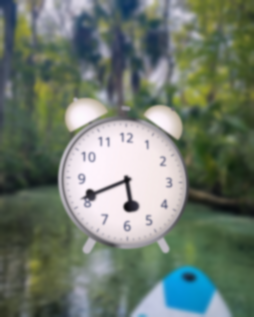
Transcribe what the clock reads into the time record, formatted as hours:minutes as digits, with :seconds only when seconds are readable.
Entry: 5:41
